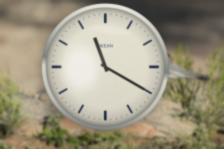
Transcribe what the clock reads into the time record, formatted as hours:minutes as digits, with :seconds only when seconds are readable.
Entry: 11:20
